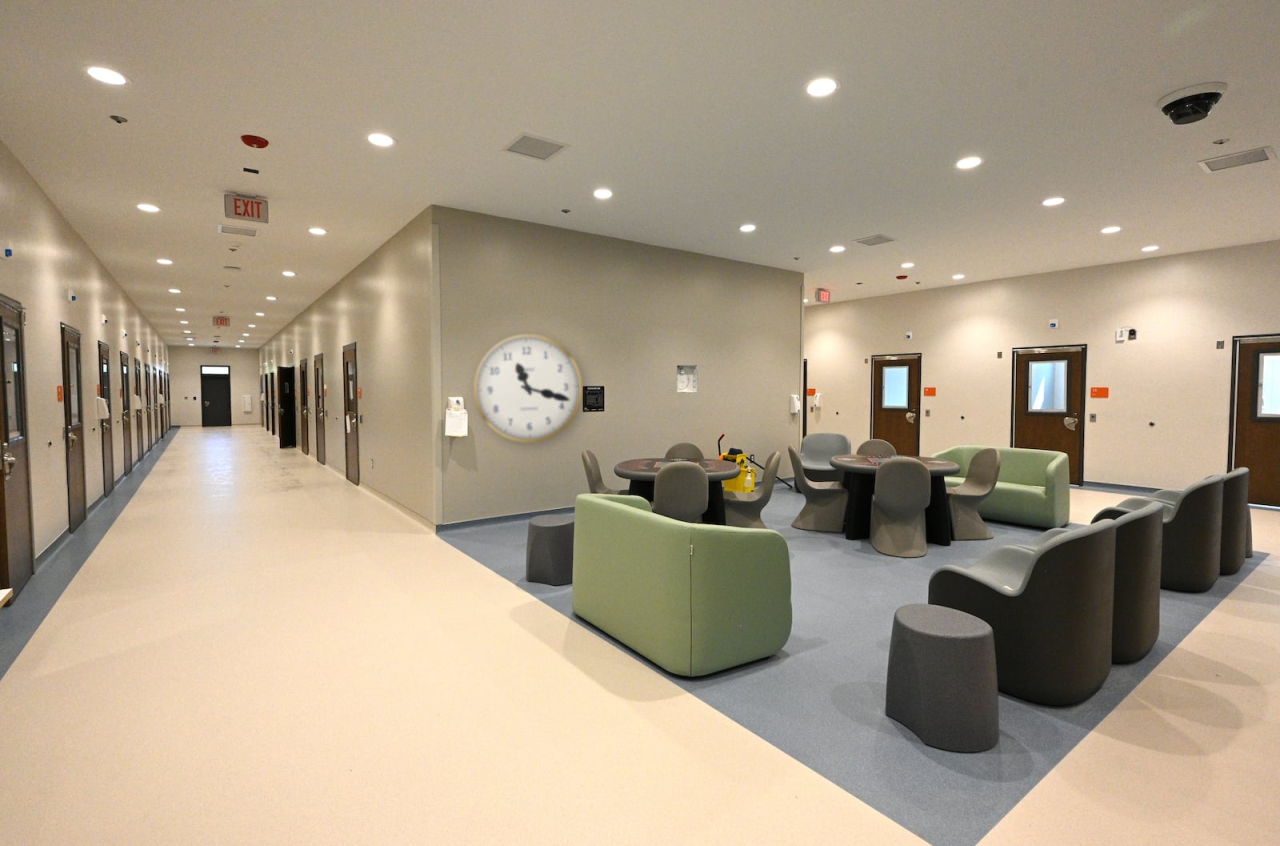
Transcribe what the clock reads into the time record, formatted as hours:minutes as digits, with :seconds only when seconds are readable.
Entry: 11:18
